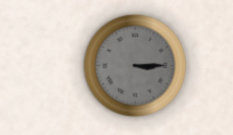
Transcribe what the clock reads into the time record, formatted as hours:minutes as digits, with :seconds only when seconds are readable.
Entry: 3:15
